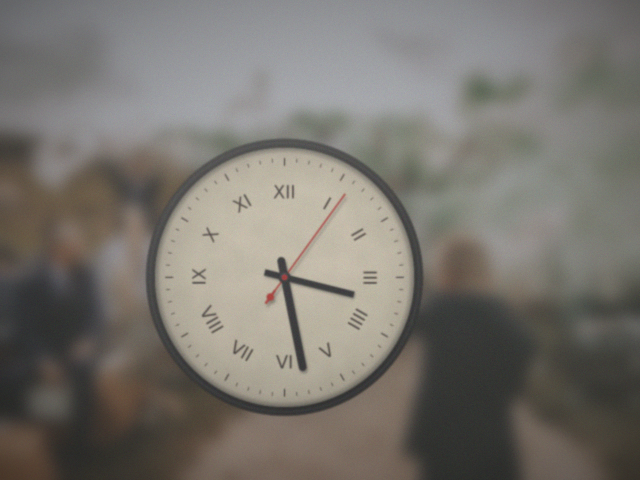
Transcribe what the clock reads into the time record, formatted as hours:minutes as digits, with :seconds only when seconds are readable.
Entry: 3:28:06
